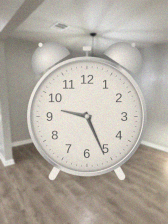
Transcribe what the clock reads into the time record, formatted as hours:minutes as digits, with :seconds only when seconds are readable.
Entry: 9:26
